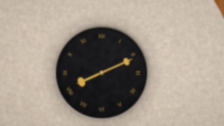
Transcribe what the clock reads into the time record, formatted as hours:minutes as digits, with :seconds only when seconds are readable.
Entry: 8:11
